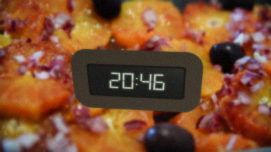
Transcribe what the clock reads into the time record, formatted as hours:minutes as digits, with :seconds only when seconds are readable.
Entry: 20:46
